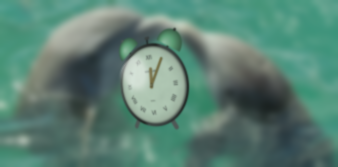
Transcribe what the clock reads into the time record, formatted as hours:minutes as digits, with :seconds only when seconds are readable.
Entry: 12:05
